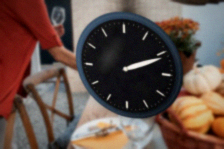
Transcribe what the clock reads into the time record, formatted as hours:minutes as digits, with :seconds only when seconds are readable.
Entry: 2:11
